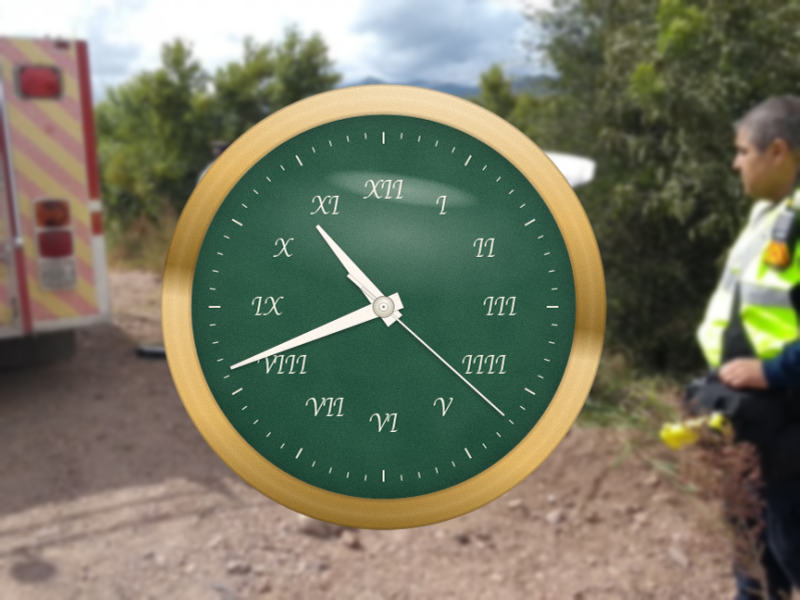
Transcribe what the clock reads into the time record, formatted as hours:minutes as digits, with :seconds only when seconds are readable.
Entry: 10:41:22
